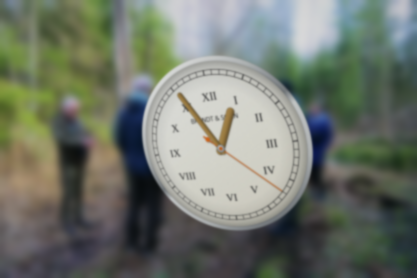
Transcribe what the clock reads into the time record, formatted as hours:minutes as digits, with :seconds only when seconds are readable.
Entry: 12:55:22
